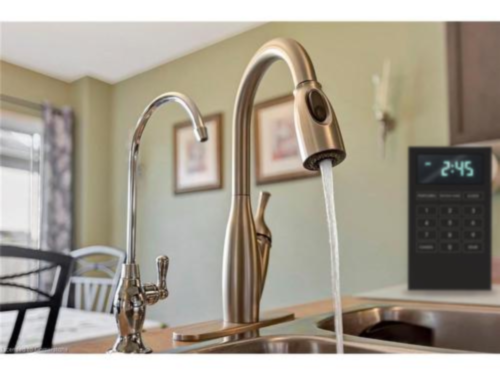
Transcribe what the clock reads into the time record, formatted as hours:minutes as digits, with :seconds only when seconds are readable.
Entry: 2:45
